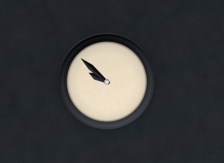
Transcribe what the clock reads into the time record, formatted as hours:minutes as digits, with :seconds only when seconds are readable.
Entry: 9:52
